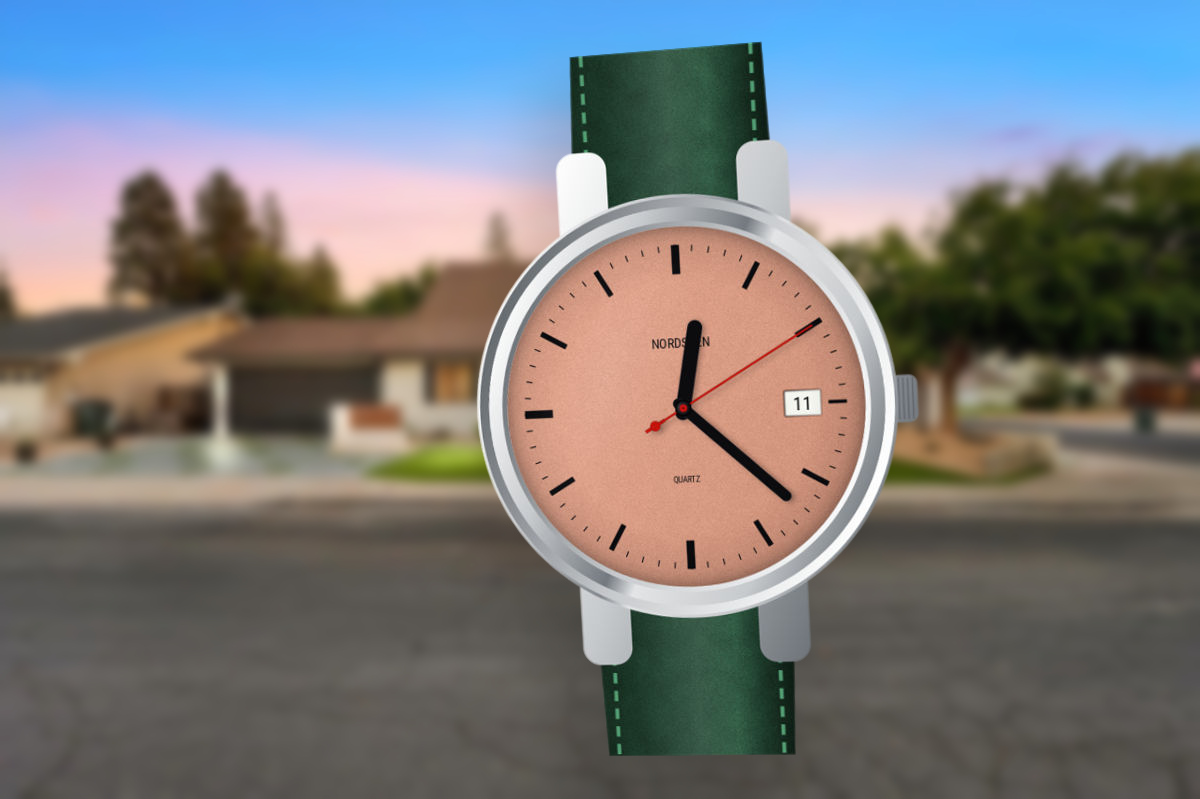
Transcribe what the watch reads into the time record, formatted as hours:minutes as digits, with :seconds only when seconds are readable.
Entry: 12:22:10
